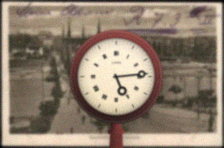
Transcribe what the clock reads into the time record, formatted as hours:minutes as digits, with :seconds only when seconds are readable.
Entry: 5:14
